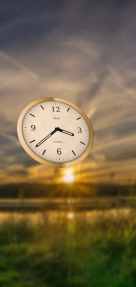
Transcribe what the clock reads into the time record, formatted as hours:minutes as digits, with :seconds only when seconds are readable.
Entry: 3:38
